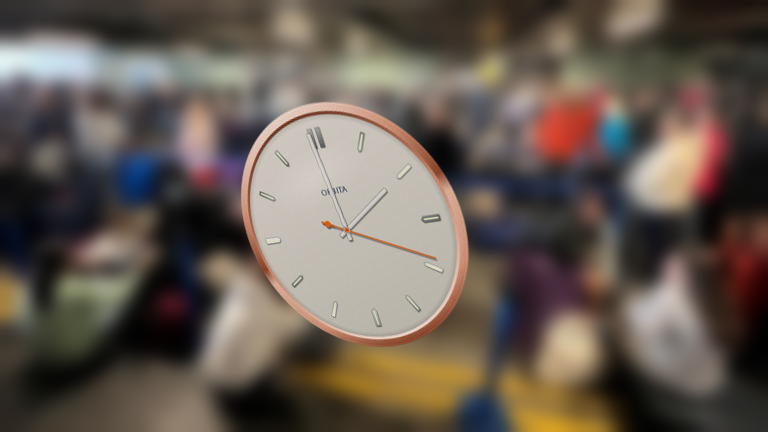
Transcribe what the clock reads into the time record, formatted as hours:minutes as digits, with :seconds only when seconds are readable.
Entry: 1:59:19
